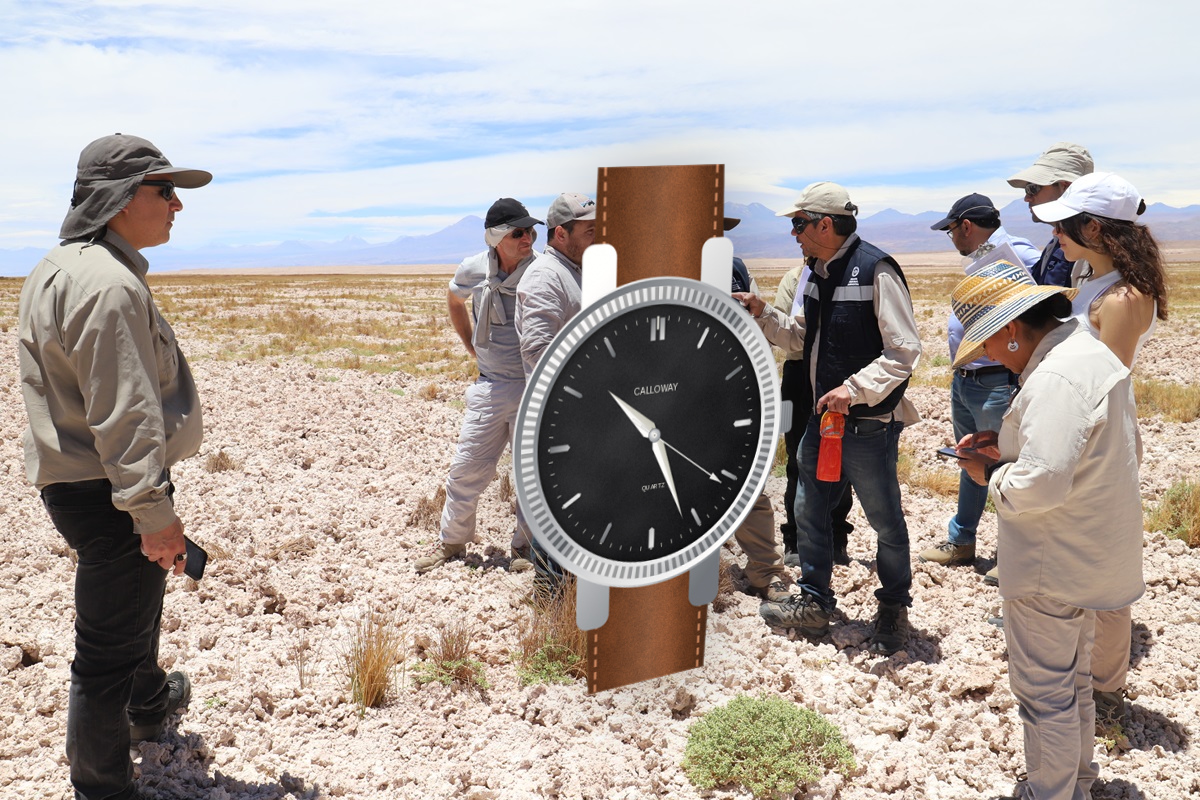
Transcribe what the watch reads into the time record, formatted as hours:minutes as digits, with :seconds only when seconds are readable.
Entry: 10:26:21
